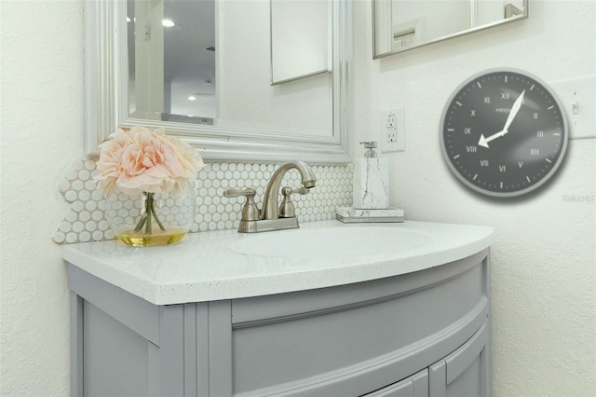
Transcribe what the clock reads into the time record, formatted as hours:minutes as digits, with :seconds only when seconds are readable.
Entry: 8:04
